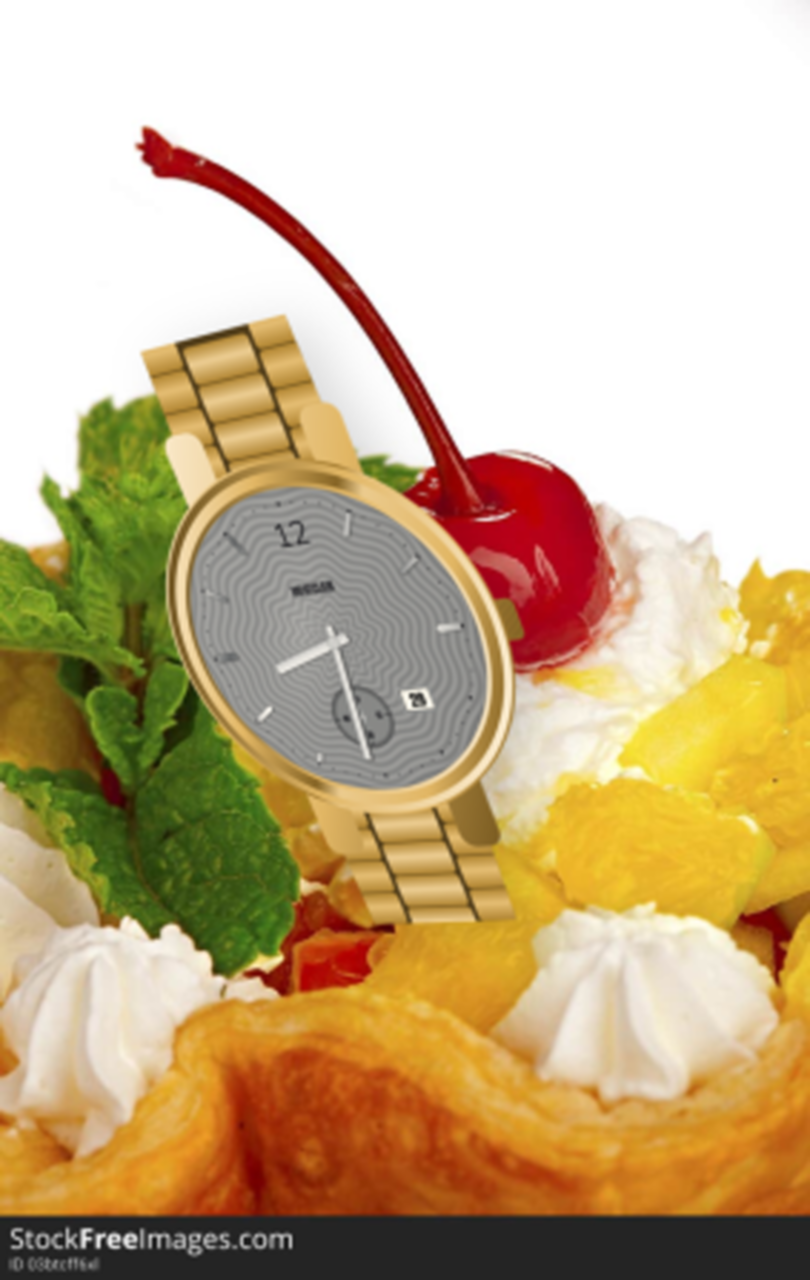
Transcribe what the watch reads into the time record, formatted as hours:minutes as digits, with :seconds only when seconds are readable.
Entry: 8:31
